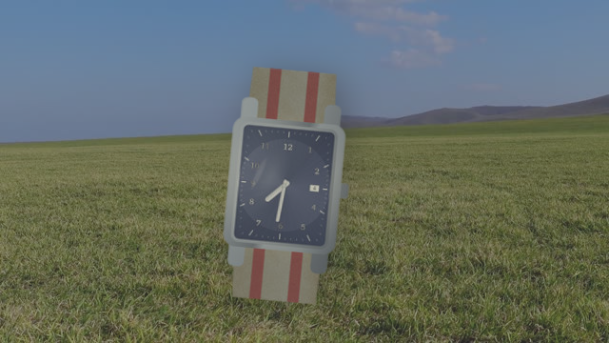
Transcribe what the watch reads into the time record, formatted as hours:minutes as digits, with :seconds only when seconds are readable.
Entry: 7:31
